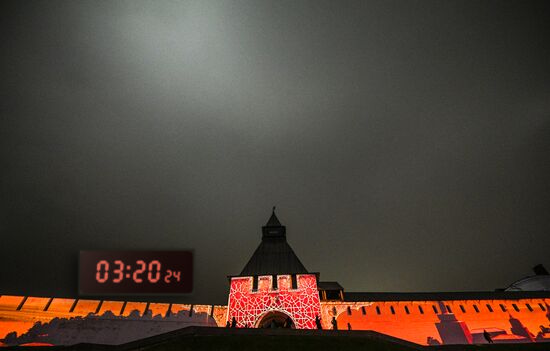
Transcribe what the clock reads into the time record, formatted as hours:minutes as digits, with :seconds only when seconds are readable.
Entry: 3:20:24
